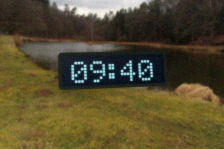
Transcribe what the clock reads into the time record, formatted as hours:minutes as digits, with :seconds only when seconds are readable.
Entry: 9:40
